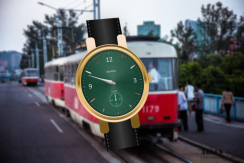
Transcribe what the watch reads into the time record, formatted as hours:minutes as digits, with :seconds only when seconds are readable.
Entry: 9:49
